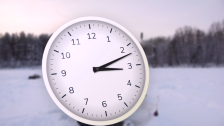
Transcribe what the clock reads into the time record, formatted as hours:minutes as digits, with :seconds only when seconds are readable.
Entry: 3:12
